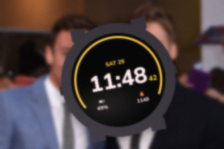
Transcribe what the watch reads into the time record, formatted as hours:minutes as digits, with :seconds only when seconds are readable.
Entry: 11:48
